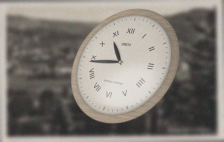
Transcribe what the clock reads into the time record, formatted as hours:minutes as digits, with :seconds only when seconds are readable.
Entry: 10:44
